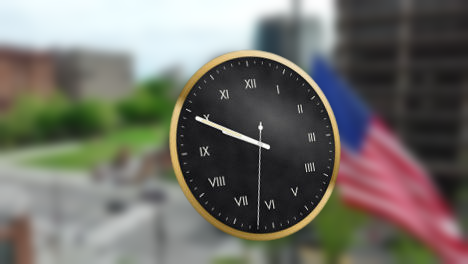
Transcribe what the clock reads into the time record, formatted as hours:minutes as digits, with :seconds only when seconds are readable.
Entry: 9:49:32
